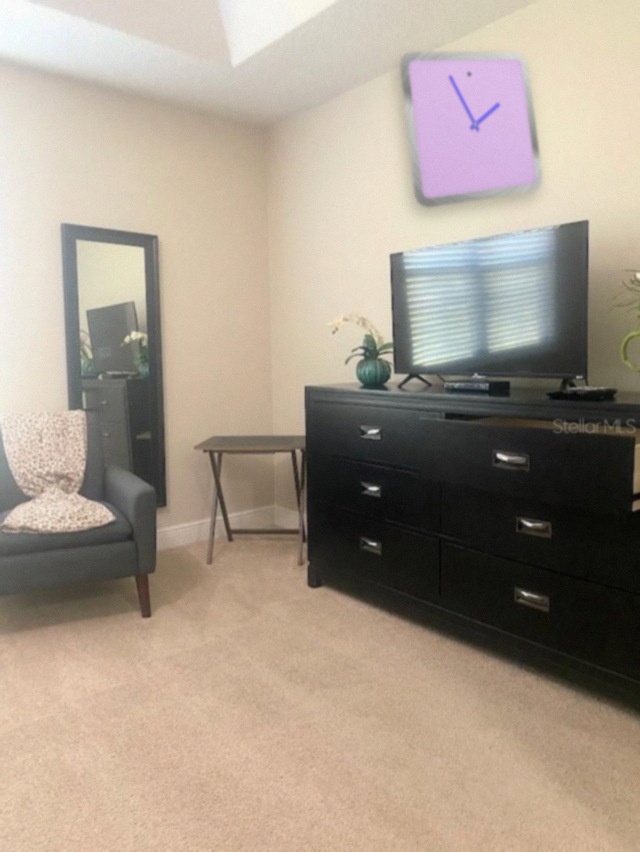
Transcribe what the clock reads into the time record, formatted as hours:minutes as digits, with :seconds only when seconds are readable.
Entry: 1:56
